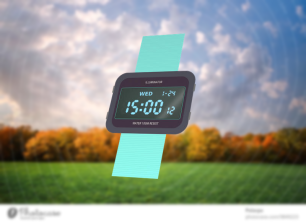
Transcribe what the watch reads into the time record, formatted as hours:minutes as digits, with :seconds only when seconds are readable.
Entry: 15:00:12
